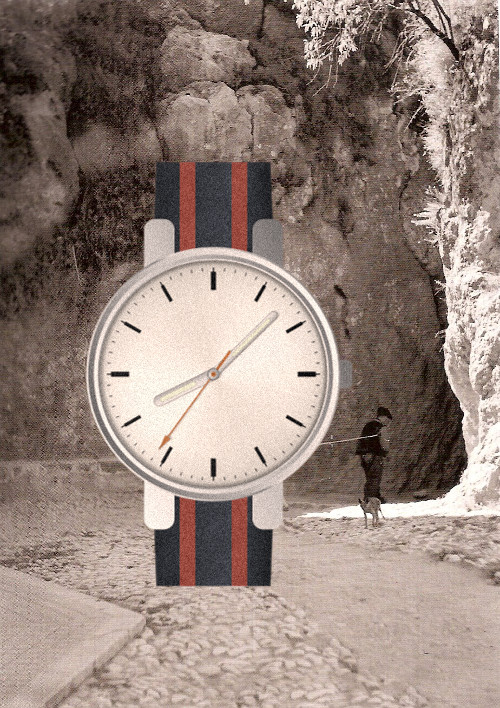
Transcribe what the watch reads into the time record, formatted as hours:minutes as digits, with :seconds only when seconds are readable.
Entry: 8:07:36
